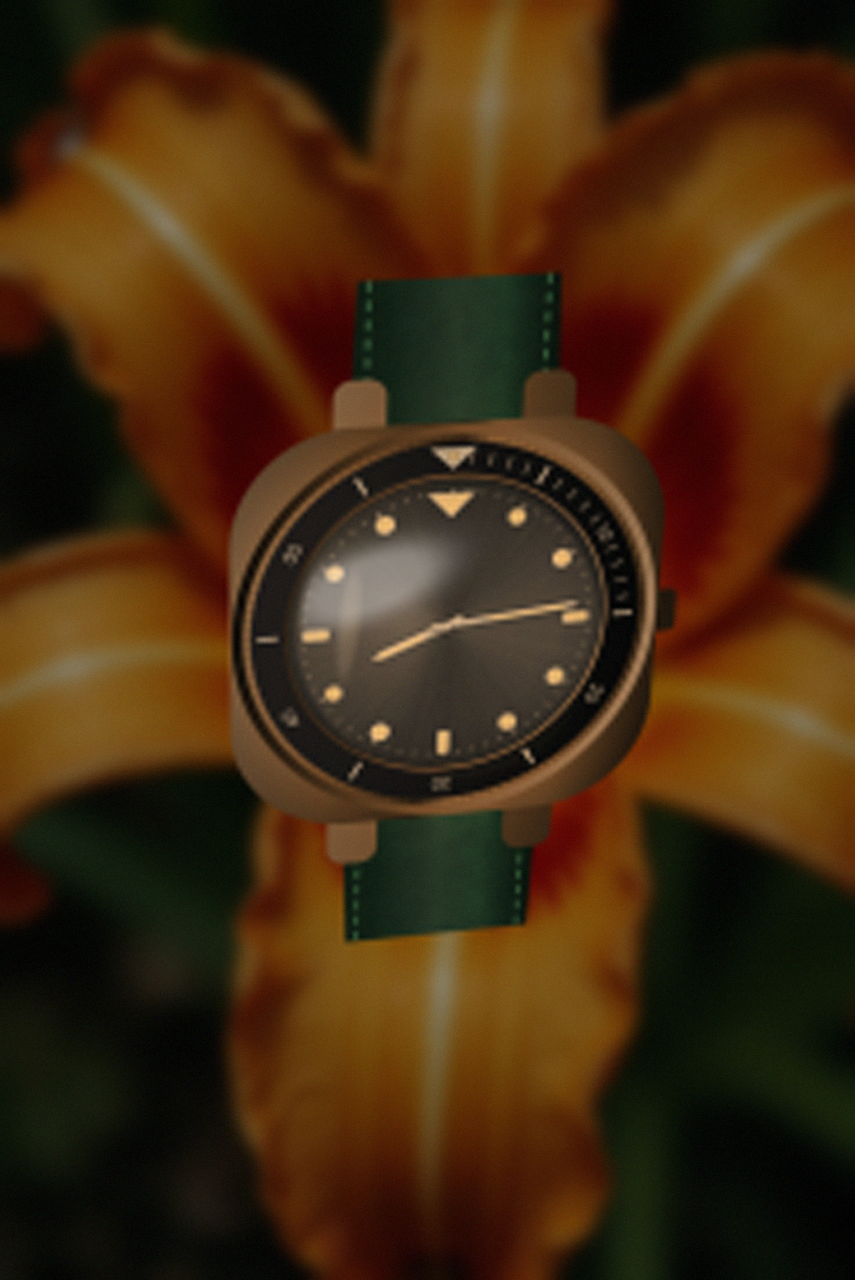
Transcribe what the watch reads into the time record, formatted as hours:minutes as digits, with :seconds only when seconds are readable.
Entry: 8:14
